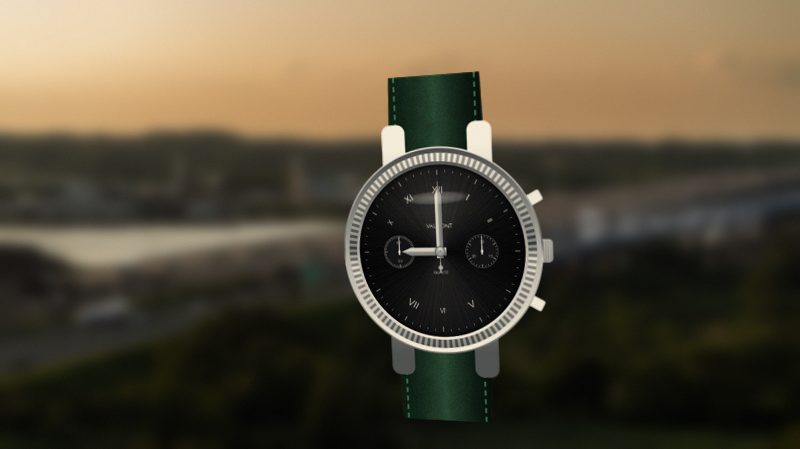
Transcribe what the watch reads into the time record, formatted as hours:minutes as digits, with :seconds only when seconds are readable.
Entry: 9:00
